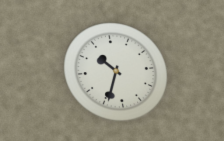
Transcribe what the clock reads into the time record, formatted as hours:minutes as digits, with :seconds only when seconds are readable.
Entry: 10:34
